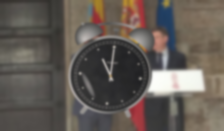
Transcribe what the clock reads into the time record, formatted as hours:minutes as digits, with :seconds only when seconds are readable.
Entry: 11:00
